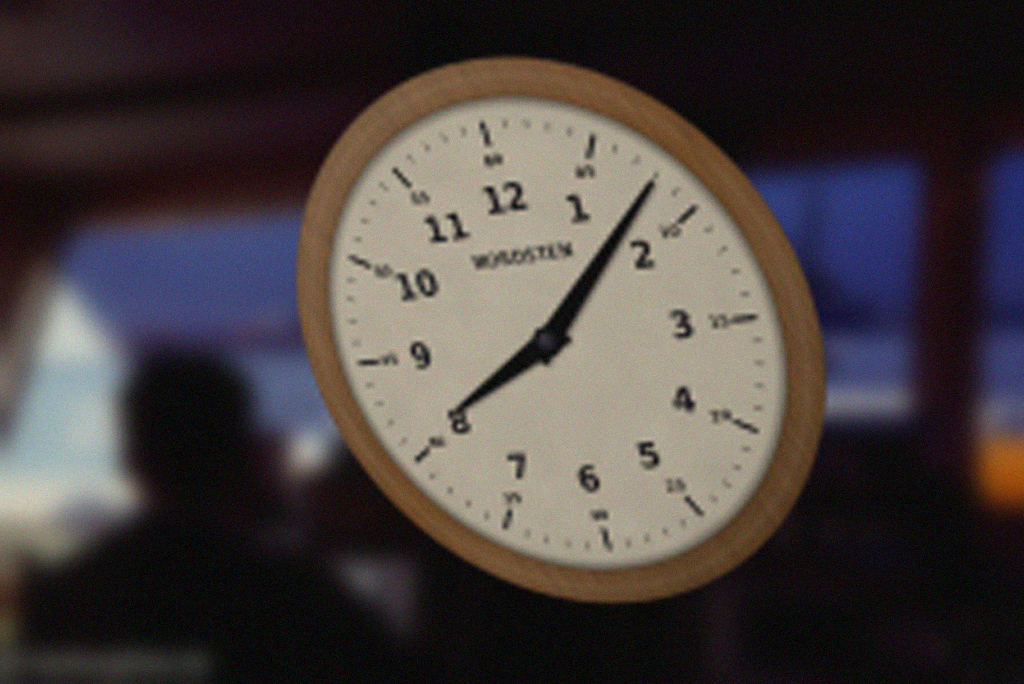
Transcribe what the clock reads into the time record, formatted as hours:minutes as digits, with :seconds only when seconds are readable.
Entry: 8:08
